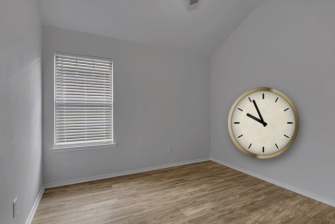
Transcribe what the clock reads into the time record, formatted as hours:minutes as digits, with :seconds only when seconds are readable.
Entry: 9:56
